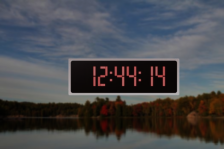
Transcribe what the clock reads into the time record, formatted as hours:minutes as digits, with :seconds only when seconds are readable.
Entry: 12:44:14
